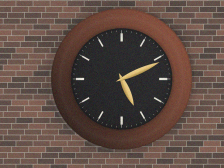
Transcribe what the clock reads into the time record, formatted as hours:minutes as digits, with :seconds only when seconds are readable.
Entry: 5:11
